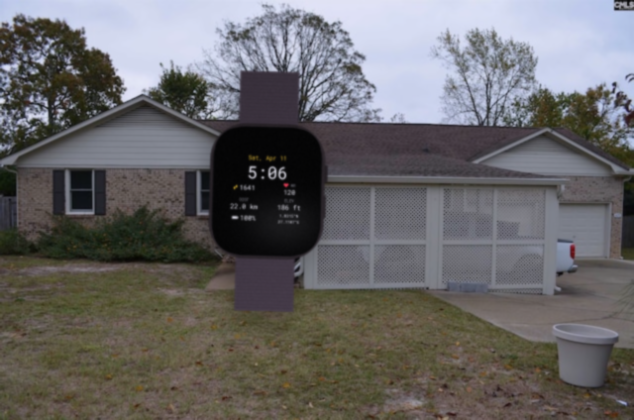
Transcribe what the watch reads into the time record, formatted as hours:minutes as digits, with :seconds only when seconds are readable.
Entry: 5:06
